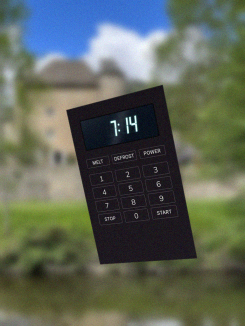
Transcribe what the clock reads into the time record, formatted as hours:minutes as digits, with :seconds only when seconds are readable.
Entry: 7:14
